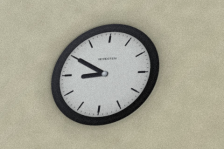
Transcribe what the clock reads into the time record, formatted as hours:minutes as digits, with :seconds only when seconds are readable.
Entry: 8:50
